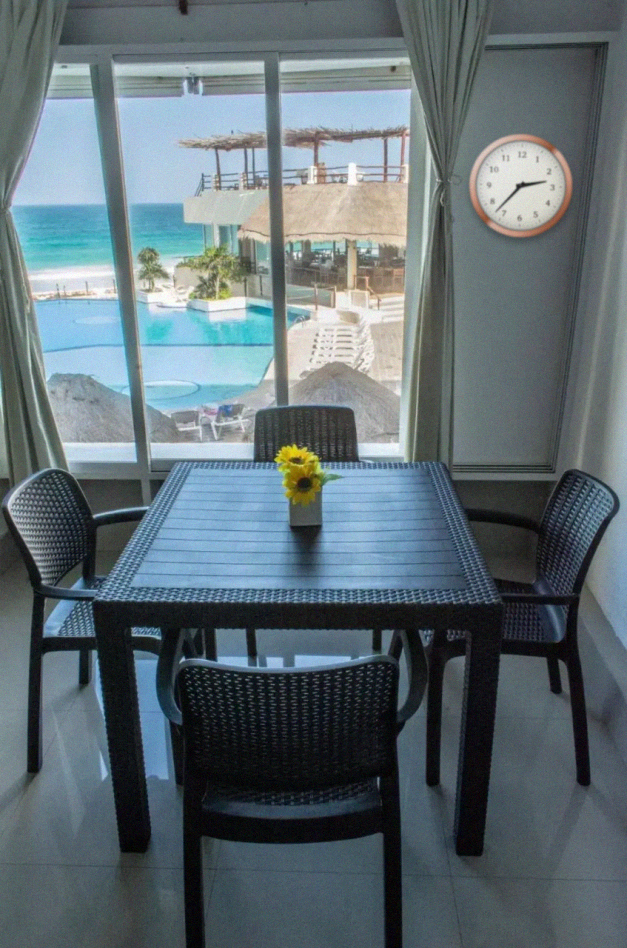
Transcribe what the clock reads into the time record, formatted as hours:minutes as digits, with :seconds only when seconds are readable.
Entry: 2:37
